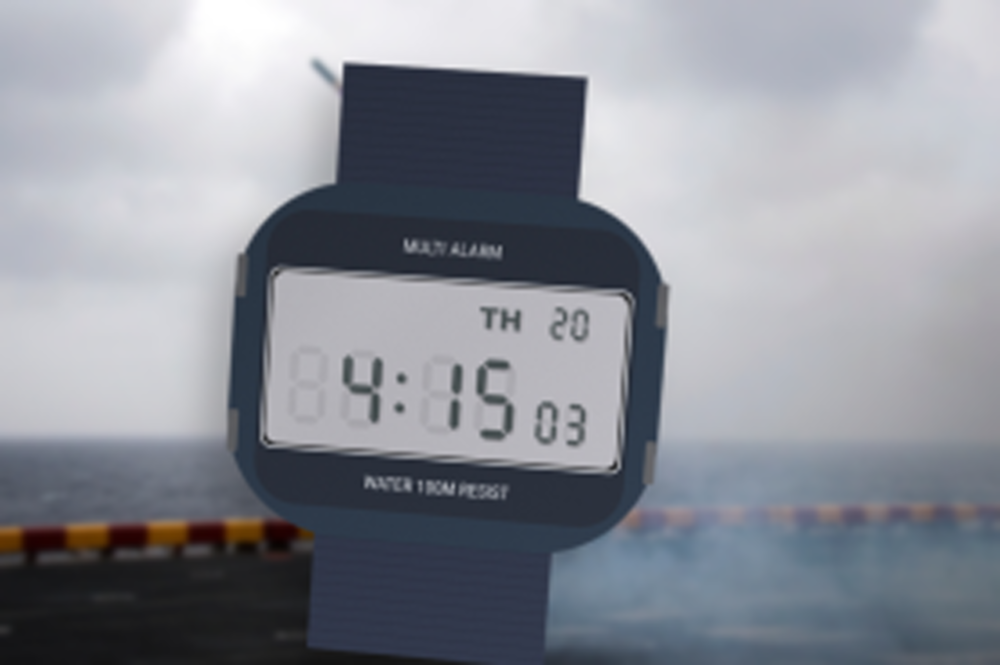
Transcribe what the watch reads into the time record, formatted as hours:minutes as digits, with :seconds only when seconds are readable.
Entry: 4:15:03
